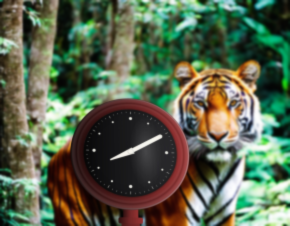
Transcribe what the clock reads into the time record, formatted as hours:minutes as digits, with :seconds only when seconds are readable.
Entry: 8:10
